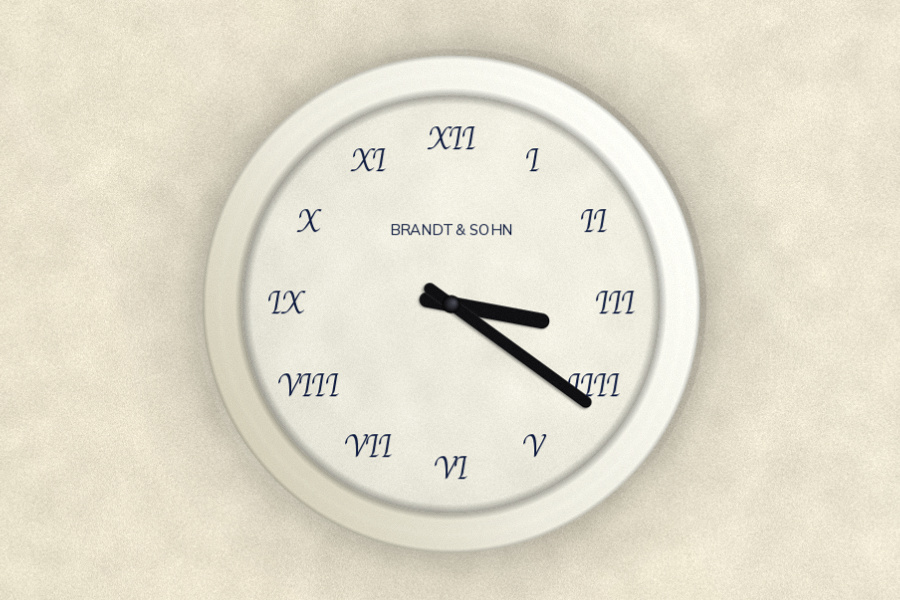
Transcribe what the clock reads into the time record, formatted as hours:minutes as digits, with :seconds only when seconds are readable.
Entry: 3:21
